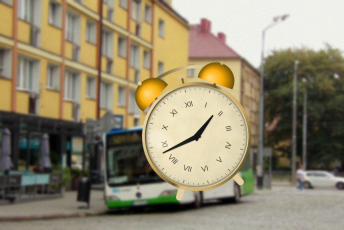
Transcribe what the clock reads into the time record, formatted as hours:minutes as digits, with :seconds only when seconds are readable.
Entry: 1:43
